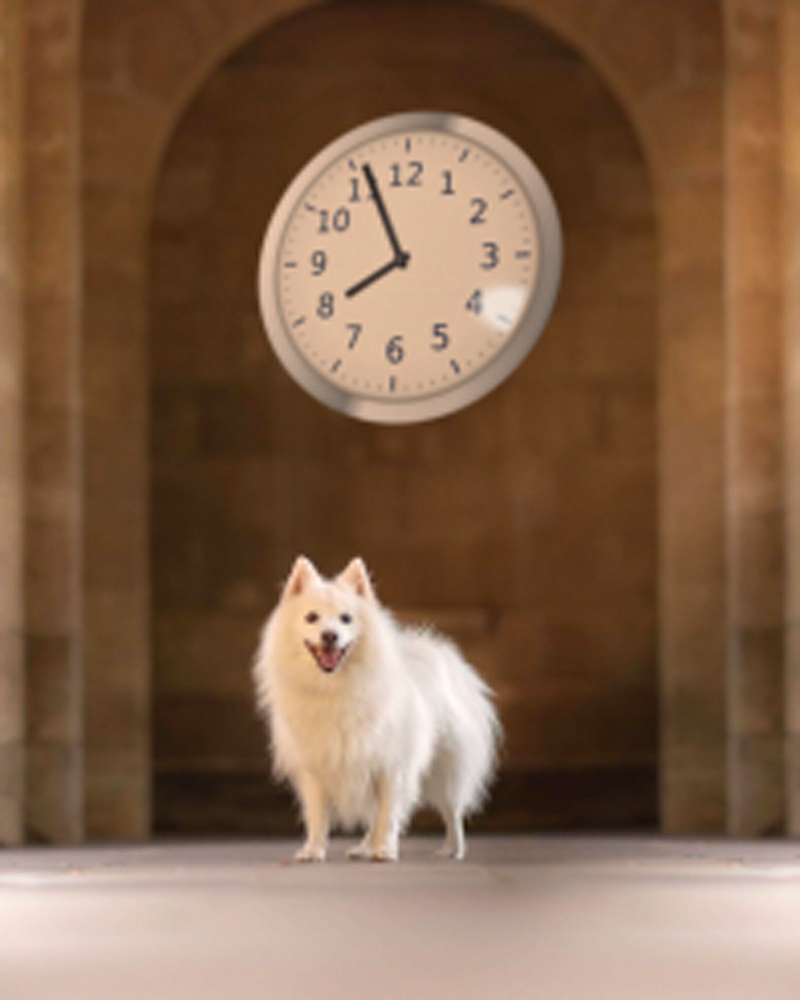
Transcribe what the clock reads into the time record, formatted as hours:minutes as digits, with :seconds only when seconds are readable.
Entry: 7:56
